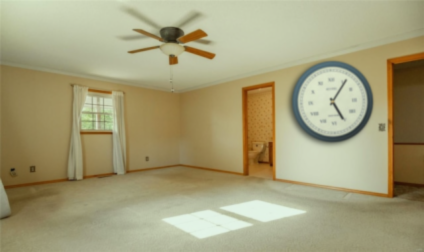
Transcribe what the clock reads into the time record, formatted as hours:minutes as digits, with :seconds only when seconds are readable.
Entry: 5:06
